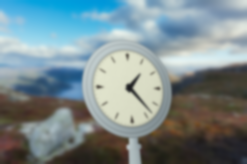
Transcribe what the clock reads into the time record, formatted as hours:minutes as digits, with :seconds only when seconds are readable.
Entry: 1:23
